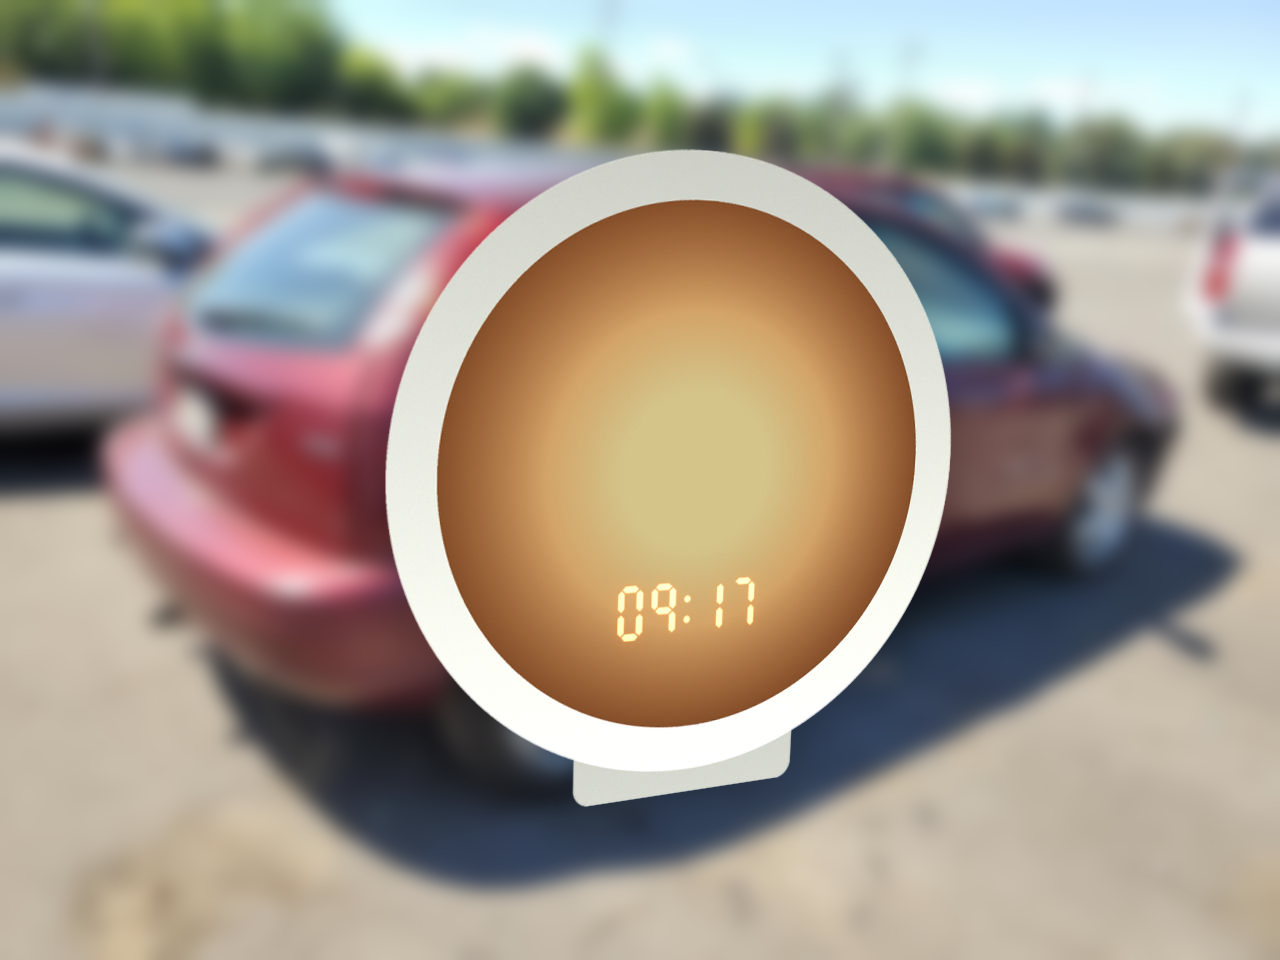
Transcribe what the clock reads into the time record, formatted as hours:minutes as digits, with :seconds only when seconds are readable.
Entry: 9:17
